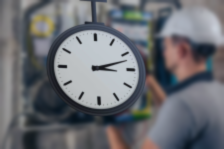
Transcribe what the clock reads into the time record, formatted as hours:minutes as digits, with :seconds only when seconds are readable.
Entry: 3:12
